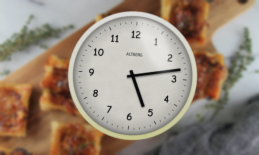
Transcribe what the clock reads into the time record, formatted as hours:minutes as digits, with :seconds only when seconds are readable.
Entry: 5:13
